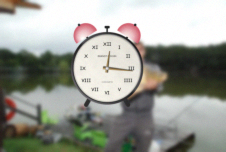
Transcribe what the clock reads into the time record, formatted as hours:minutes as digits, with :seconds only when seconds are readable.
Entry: 12:16
